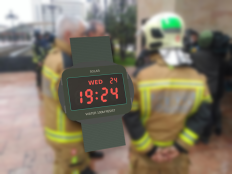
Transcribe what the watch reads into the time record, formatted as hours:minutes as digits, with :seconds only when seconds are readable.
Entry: 19:24
